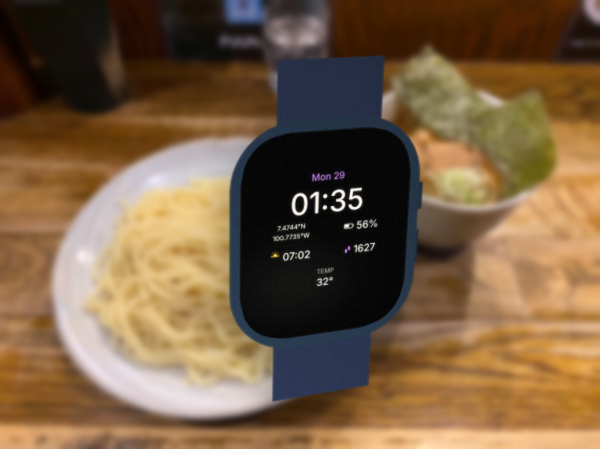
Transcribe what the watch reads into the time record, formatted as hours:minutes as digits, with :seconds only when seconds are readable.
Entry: 1:35
